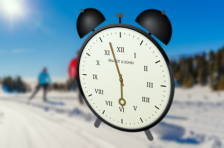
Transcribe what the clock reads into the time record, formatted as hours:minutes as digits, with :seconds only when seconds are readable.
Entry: 5:57
